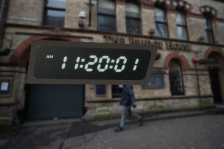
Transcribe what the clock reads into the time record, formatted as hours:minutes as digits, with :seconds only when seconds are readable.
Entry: 11:20:01
